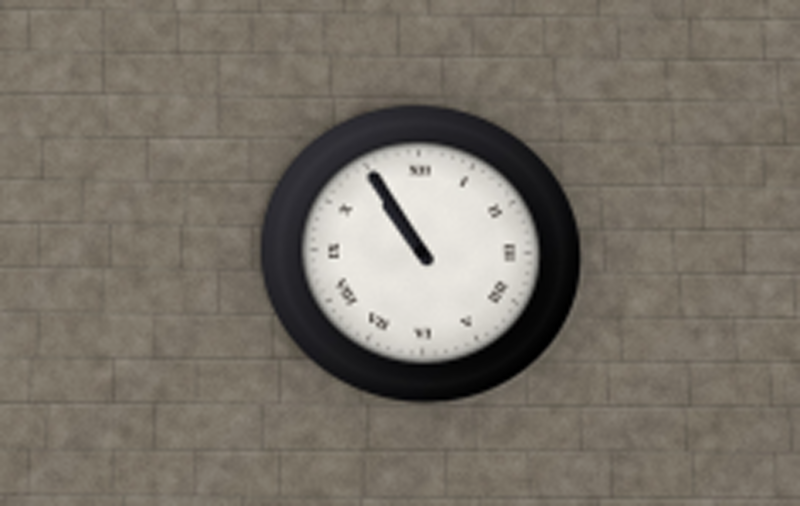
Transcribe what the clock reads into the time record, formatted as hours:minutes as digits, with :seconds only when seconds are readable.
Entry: 10:55
